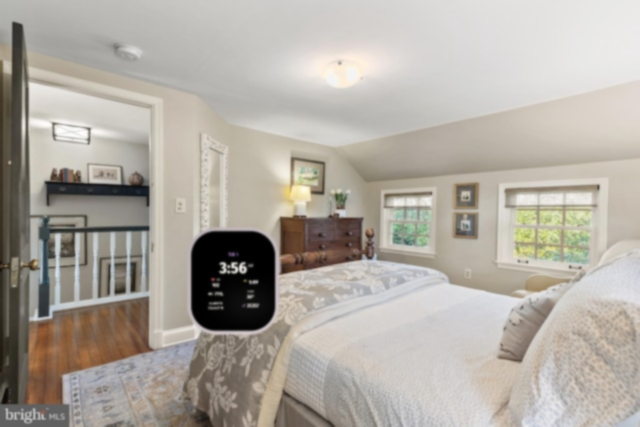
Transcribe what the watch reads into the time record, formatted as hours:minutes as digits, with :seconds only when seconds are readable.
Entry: 3:56
